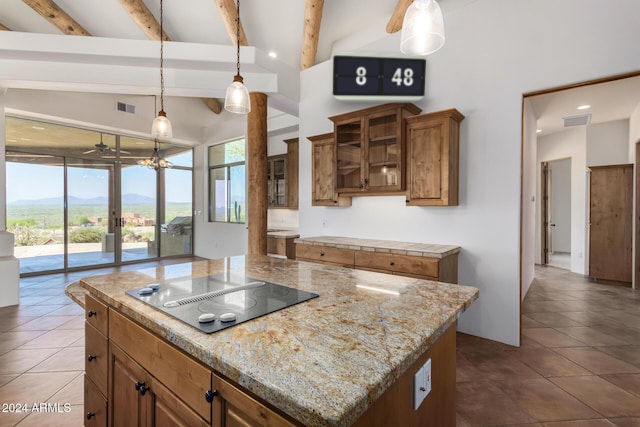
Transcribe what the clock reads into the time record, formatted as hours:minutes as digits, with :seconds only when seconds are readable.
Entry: 8:48
